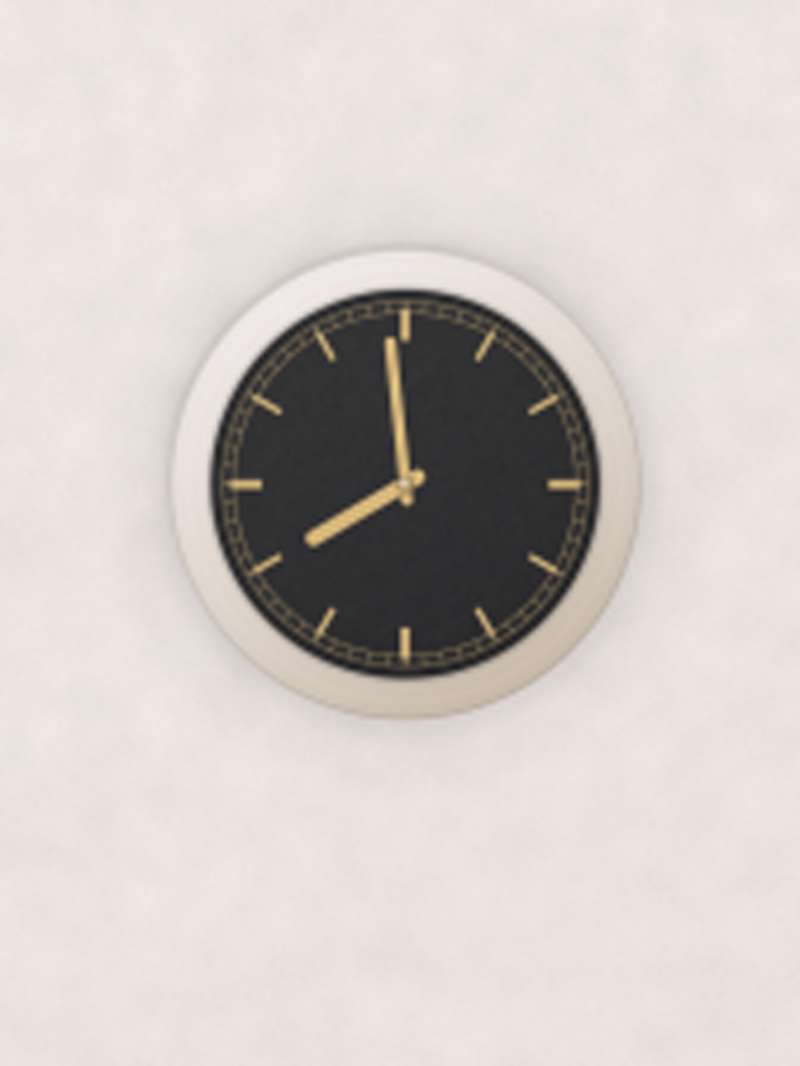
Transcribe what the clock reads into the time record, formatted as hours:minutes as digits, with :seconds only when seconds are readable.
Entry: 7:59
